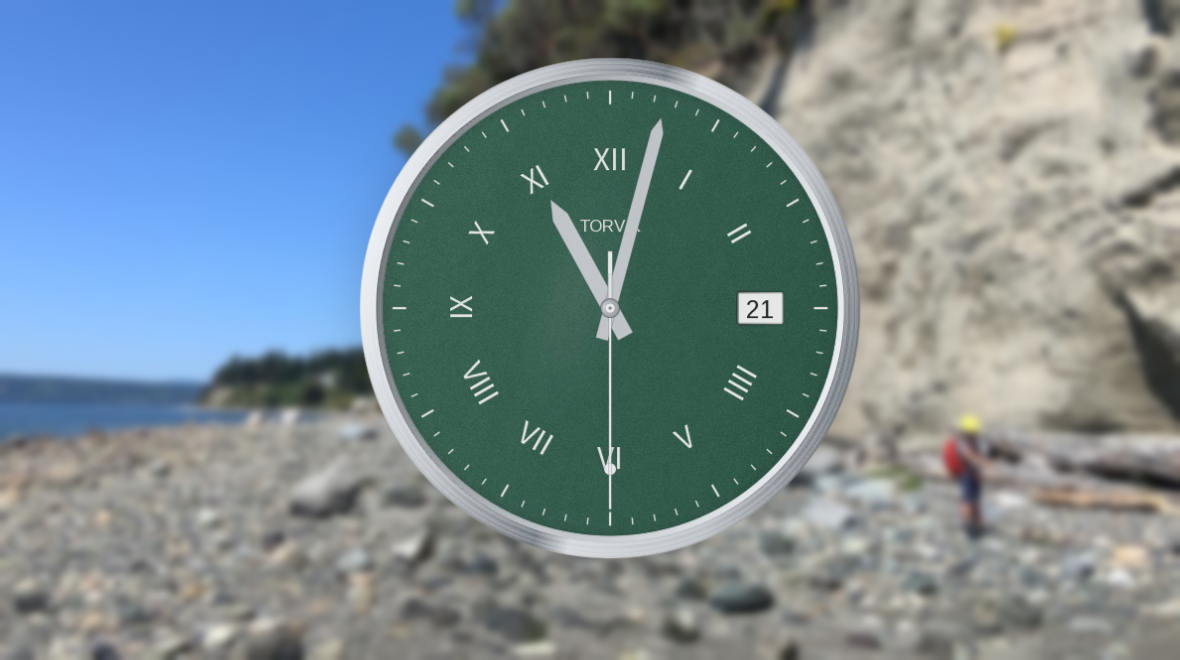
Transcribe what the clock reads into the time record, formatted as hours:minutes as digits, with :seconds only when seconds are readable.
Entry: 11:02:30
